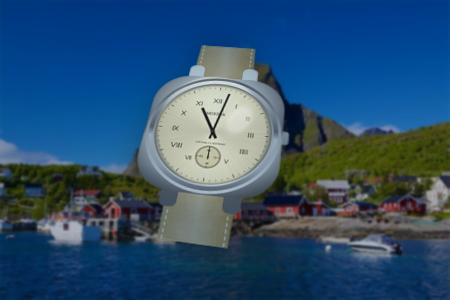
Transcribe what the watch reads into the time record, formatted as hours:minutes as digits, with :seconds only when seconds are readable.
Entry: 11:02
